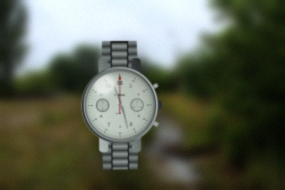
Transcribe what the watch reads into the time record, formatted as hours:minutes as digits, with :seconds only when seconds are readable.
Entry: 11:27
